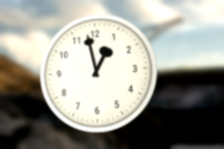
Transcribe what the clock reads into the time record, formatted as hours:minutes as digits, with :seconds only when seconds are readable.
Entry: 12:58
